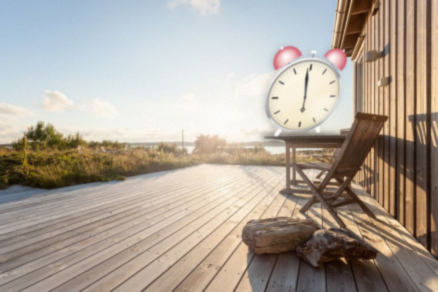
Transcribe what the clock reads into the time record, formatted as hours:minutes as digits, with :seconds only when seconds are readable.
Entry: 5:59
